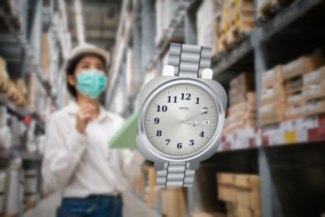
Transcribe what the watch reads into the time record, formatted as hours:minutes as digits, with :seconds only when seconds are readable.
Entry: 3:10
